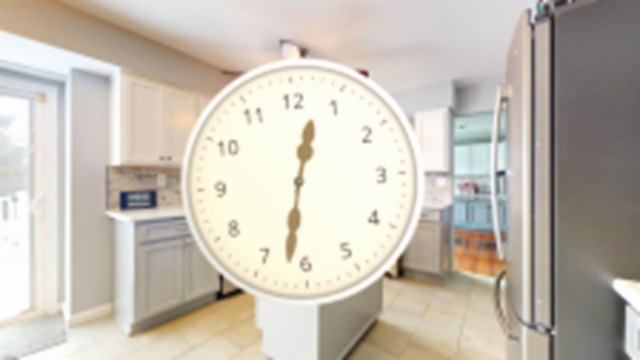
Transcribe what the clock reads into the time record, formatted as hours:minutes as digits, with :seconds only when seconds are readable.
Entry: 12:32
